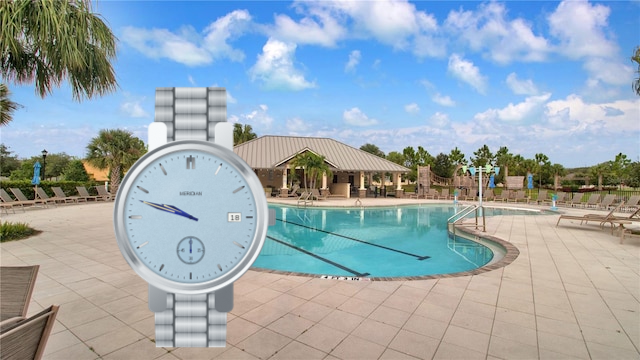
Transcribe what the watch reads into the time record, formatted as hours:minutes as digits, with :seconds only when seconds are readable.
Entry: 9:48
